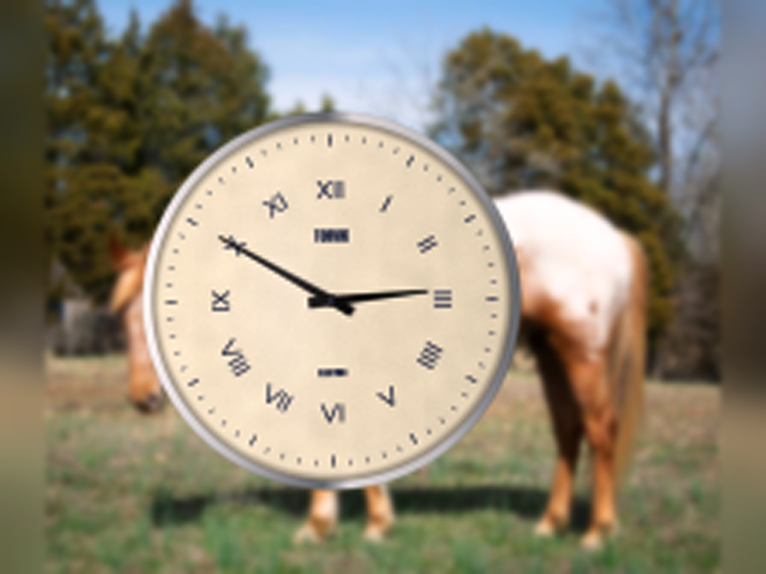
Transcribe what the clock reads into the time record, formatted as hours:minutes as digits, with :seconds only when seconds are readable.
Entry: 2:50
